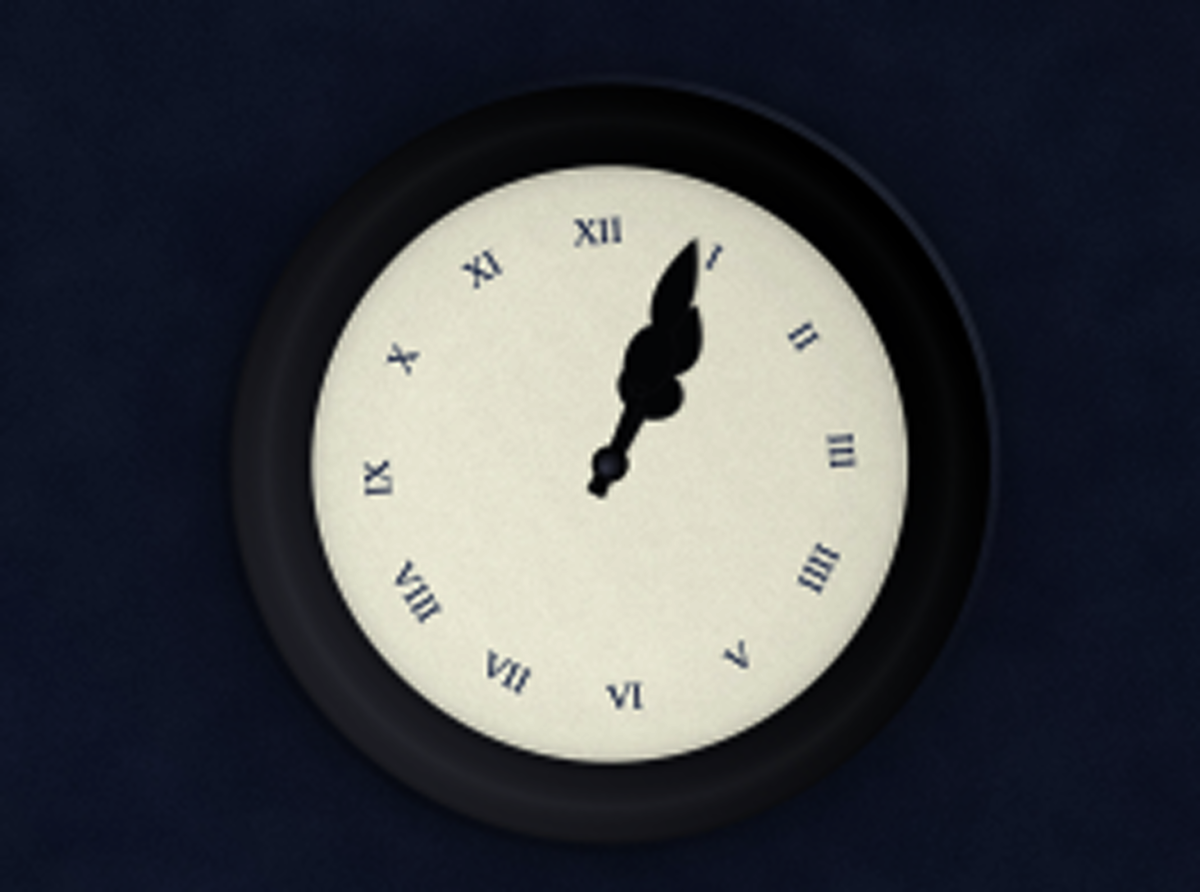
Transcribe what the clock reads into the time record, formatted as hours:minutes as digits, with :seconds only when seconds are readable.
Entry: 1:04
